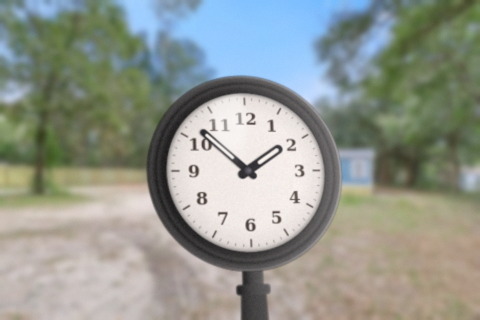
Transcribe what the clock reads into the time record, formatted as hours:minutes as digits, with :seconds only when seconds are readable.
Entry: 1:52
